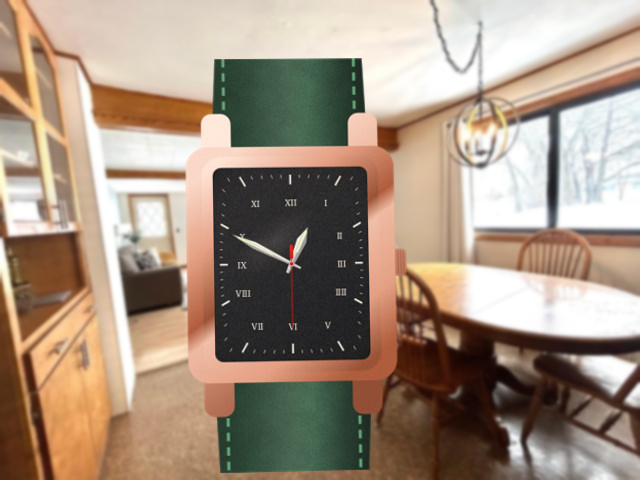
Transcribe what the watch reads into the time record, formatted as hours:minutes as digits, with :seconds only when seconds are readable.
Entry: 12:49:30
